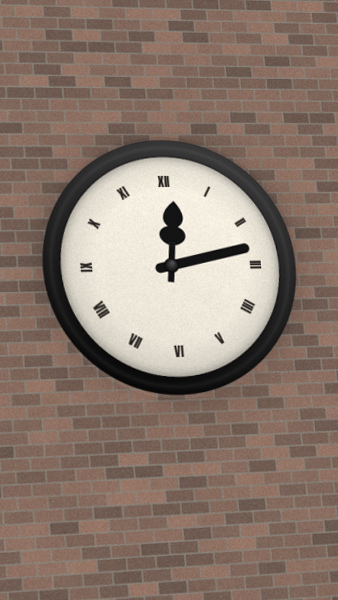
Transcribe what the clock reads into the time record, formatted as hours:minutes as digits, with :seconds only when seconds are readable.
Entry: 12:13
